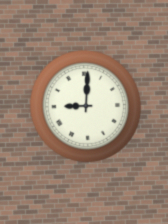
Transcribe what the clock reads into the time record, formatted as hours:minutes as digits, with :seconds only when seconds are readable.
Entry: 9:01
